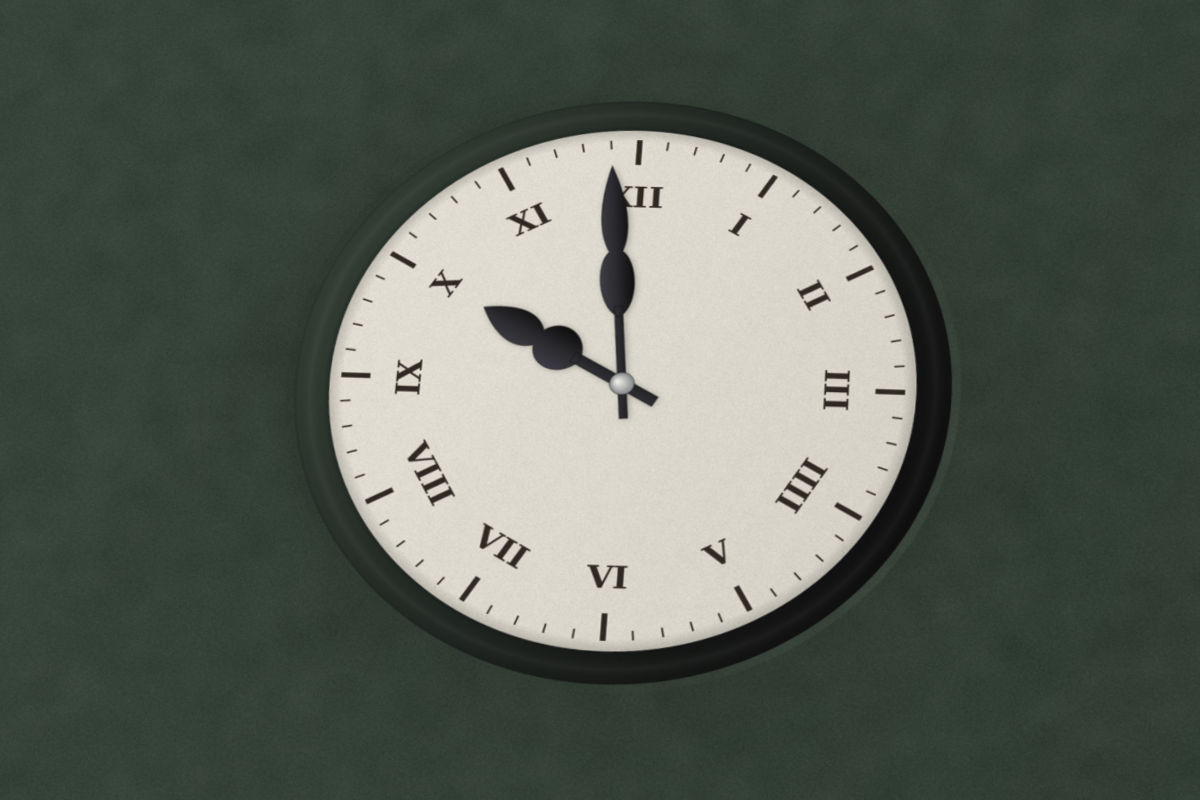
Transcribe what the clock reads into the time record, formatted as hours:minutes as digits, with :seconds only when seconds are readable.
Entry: 9:59
